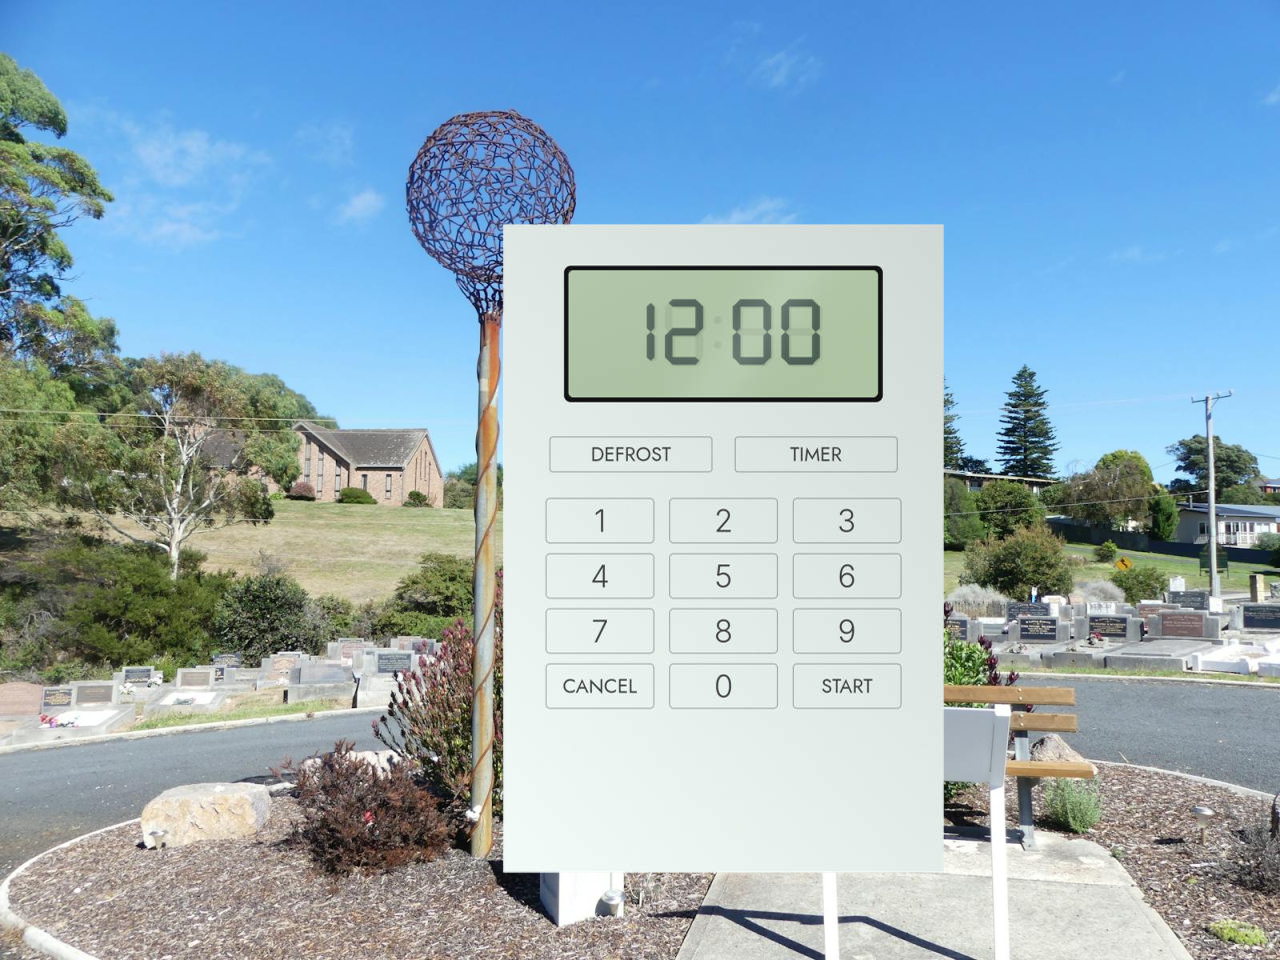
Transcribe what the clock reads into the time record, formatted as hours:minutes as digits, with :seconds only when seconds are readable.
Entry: 12:00
